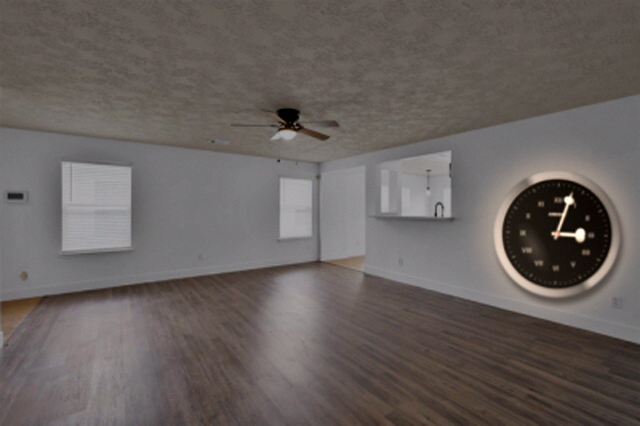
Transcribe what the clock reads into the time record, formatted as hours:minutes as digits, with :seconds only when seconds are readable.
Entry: 3:03
